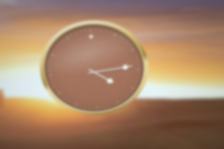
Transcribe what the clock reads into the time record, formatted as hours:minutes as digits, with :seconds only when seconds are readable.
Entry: 4:14
